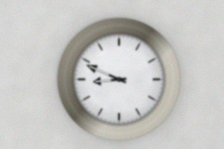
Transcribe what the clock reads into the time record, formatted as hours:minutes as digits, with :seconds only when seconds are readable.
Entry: 8:49
